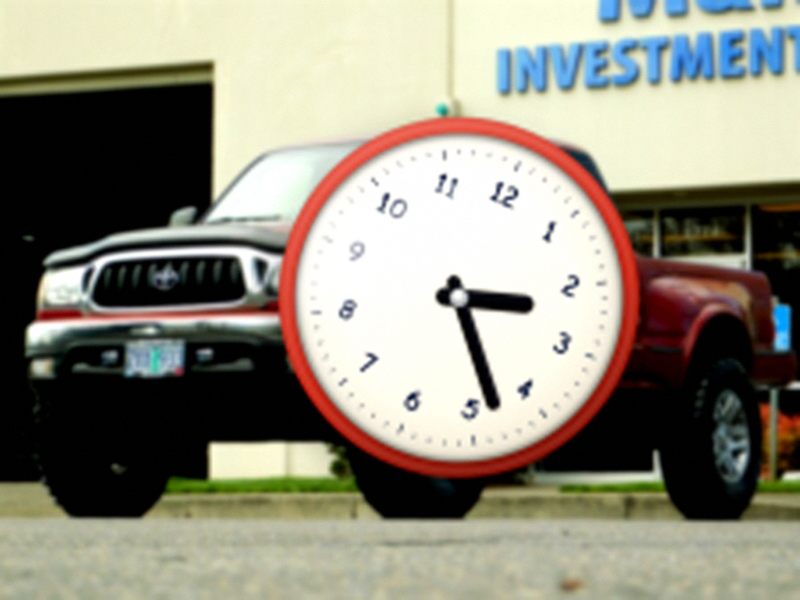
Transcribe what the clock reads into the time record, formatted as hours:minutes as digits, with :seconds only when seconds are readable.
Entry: 2:23
